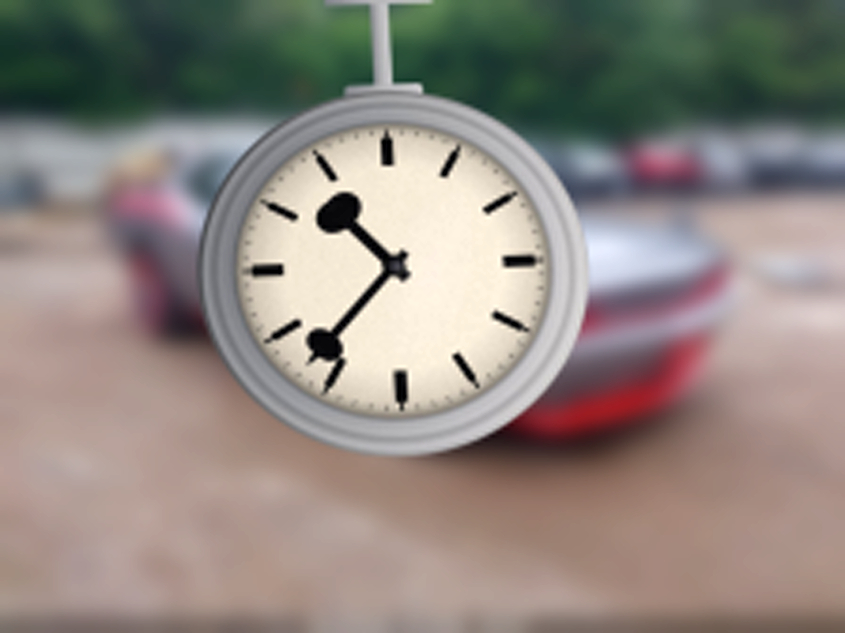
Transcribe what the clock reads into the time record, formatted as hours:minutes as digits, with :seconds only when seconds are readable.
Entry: 10:37
